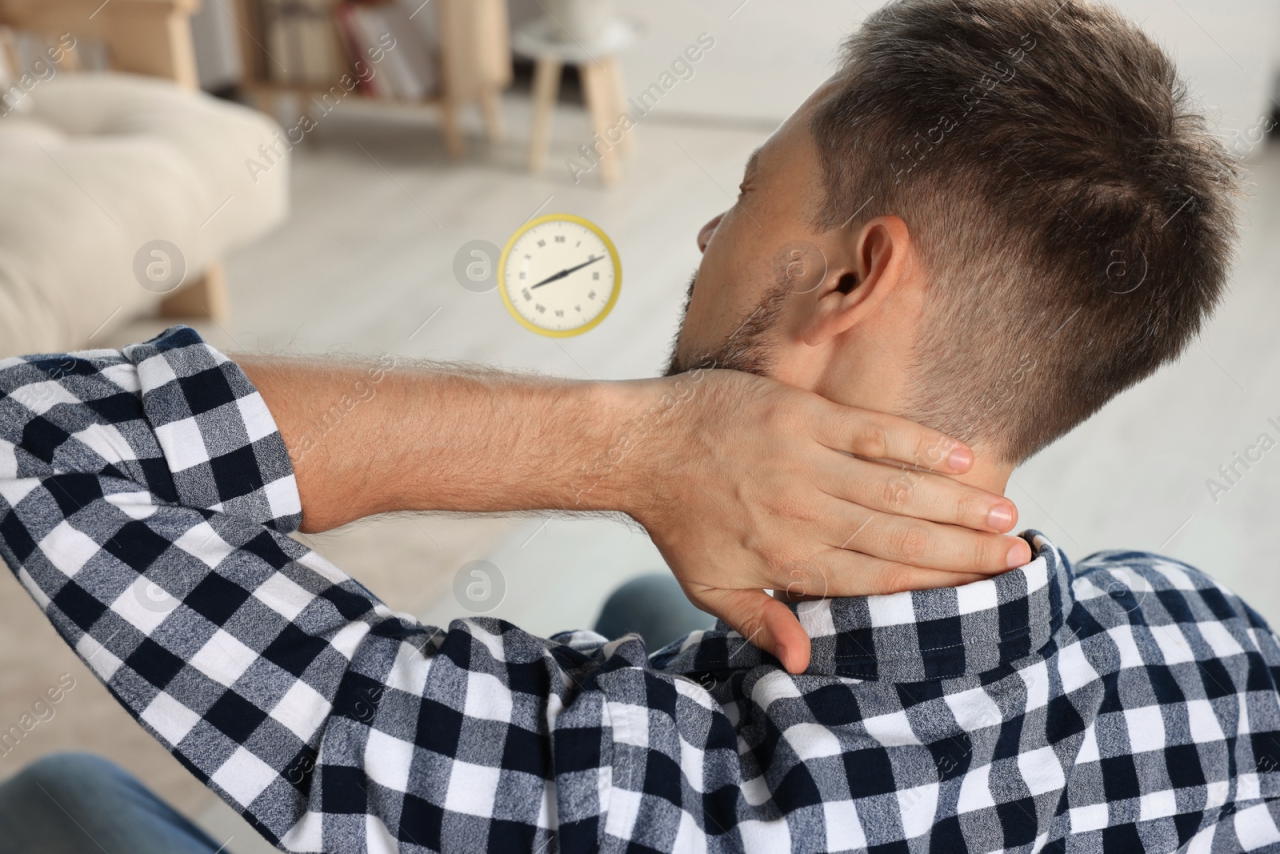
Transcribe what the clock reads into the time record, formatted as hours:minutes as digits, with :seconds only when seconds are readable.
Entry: 8:11
